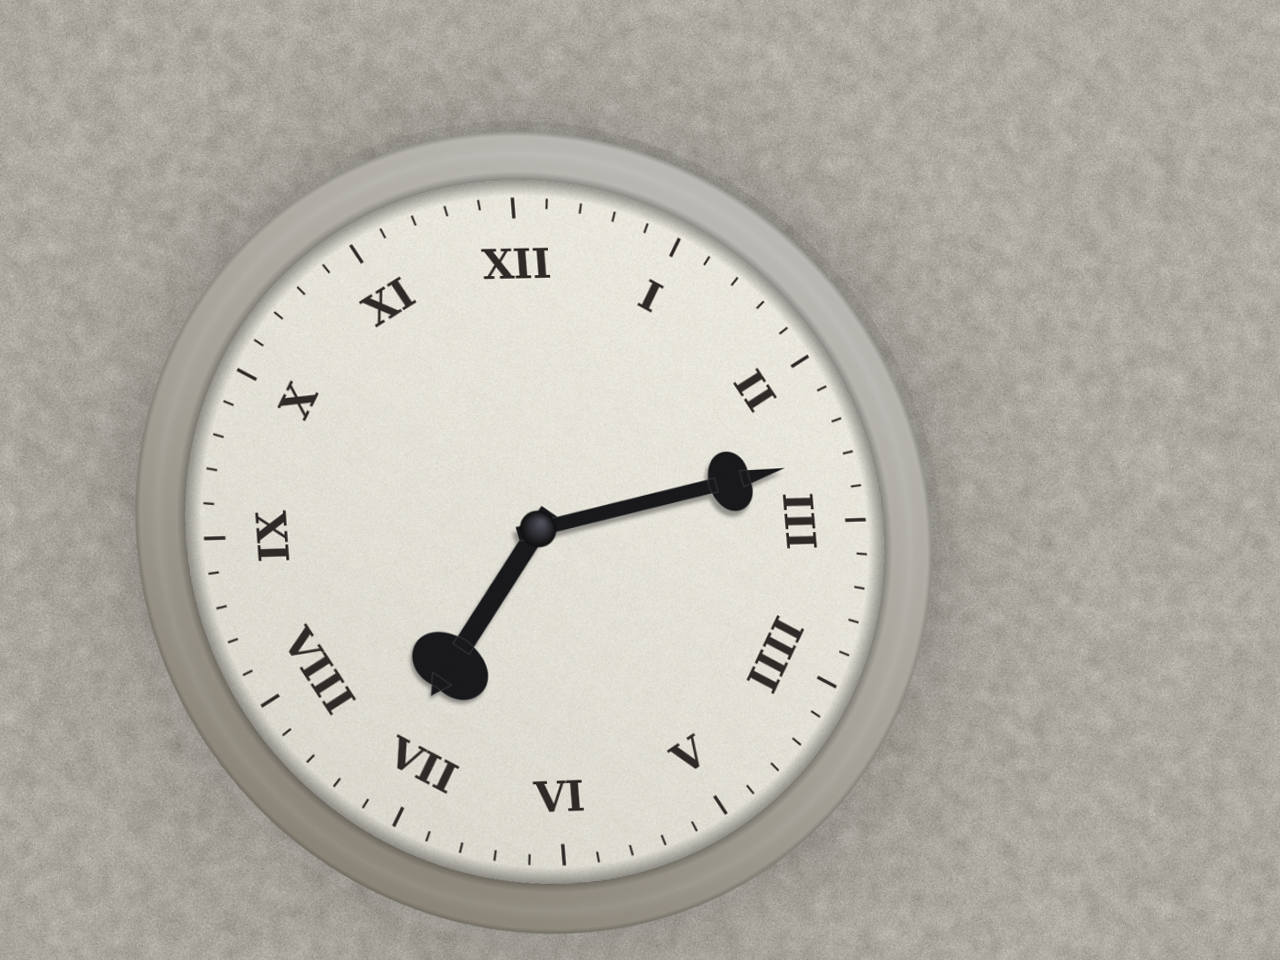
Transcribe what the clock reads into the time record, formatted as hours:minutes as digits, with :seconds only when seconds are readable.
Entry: 7:13
